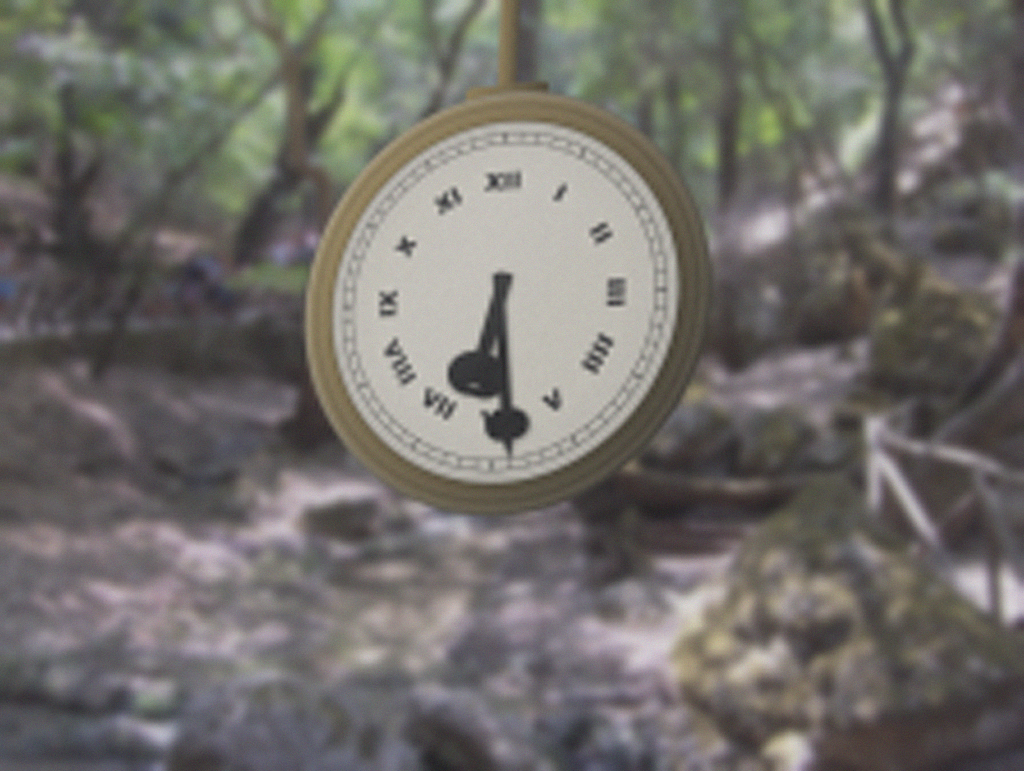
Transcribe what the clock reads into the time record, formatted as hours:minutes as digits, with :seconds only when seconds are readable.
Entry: 6:29
